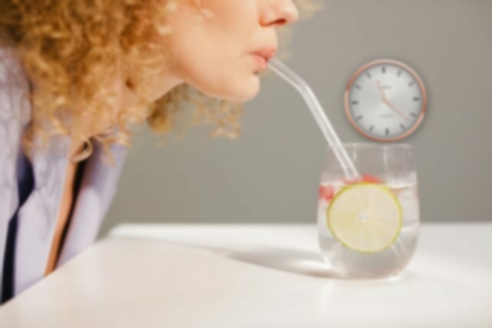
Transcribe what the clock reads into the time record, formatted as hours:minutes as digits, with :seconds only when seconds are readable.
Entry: 11:22
